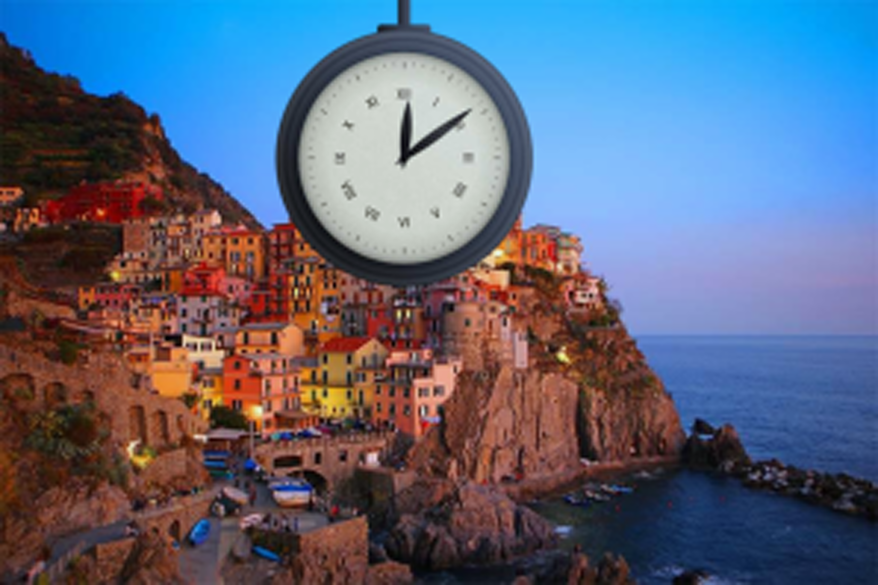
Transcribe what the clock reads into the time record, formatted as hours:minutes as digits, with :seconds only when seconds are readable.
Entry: 12:09
